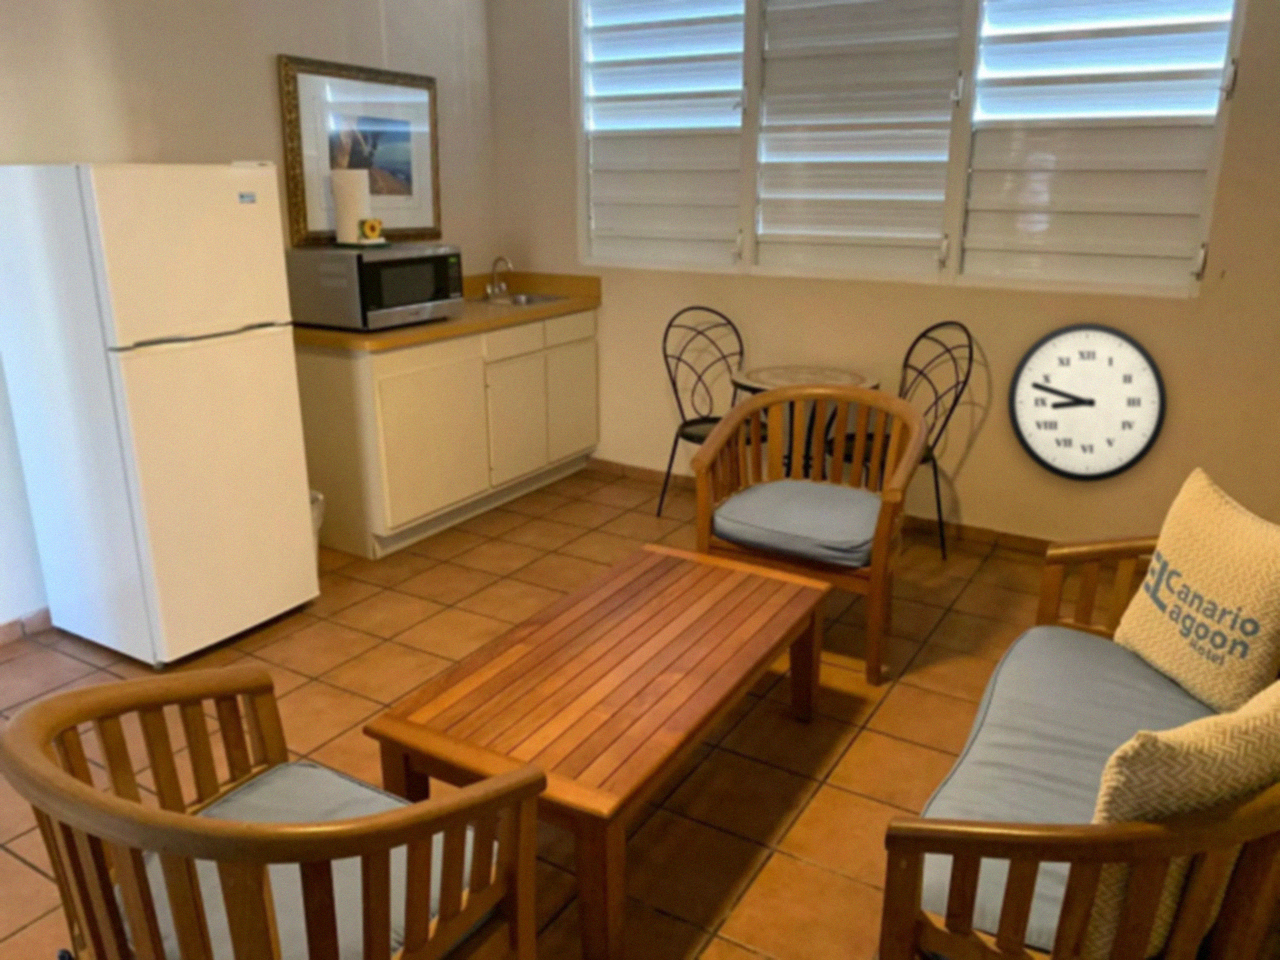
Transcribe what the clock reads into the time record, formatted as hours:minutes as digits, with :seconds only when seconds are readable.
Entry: 8:48
